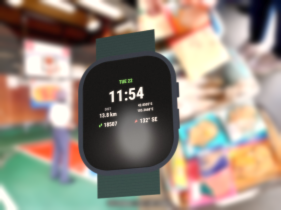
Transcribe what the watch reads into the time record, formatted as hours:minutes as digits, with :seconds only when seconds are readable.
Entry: 11:54
